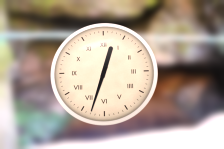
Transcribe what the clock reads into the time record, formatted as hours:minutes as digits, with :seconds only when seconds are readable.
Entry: 12:33
